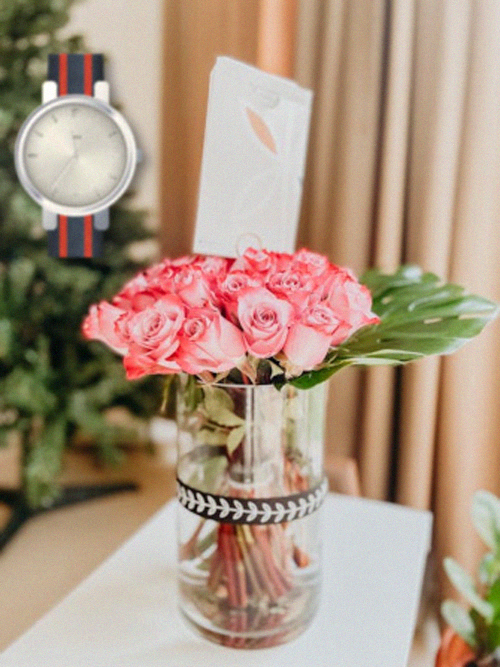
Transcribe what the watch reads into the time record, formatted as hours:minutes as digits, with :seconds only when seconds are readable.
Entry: 11:36
